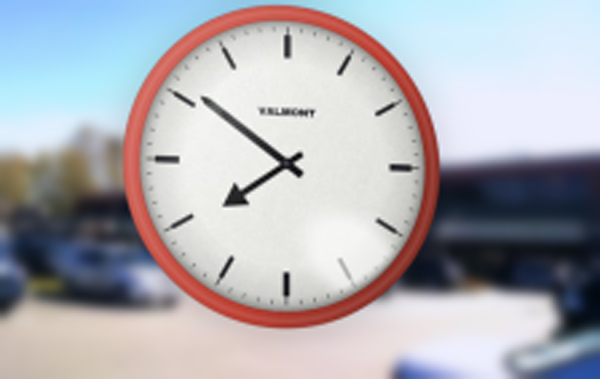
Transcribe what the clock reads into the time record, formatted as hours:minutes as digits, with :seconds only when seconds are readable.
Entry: 7:51
